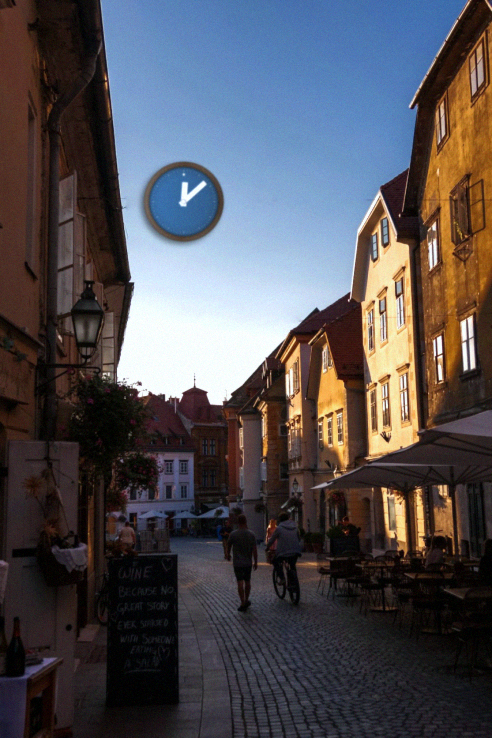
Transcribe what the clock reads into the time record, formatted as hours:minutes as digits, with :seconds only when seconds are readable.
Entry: 12:08
